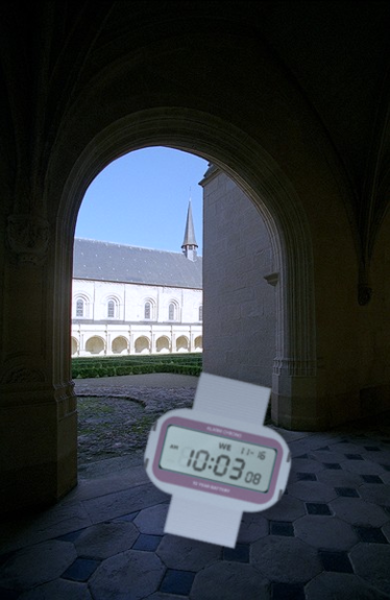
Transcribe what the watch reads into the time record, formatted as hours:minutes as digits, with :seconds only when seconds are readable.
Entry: 10:03:08
